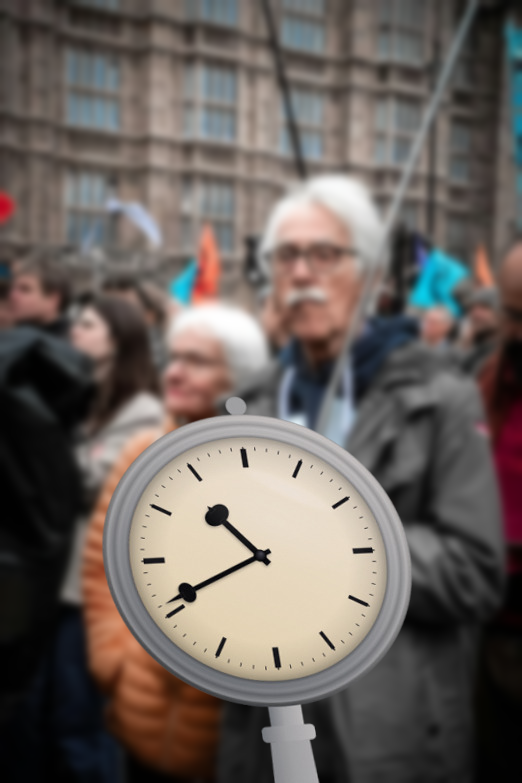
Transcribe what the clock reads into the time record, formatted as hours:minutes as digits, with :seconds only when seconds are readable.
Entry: 10:41
